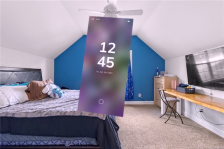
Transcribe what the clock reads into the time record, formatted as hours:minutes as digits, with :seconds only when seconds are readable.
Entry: 12:45
